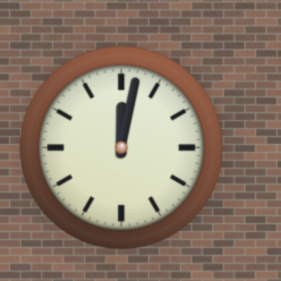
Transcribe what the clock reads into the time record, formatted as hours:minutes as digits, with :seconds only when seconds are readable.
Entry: 12:02
